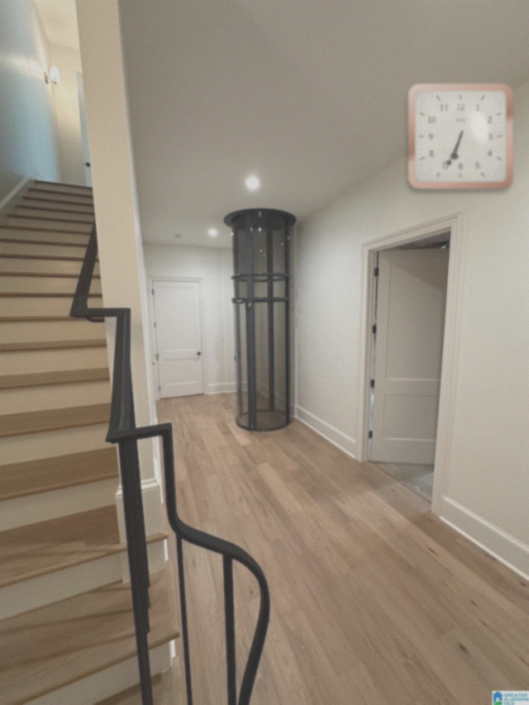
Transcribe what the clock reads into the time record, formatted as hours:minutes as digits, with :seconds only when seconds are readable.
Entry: 6:34
